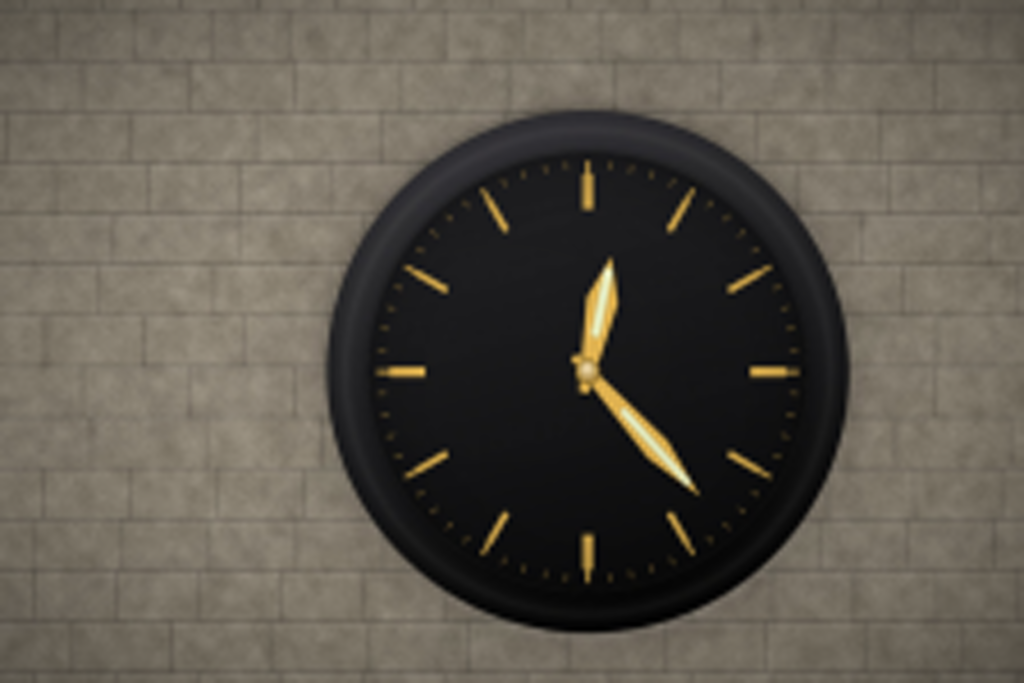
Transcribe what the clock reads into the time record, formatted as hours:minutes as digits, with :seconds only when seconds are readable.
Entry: 12:23
